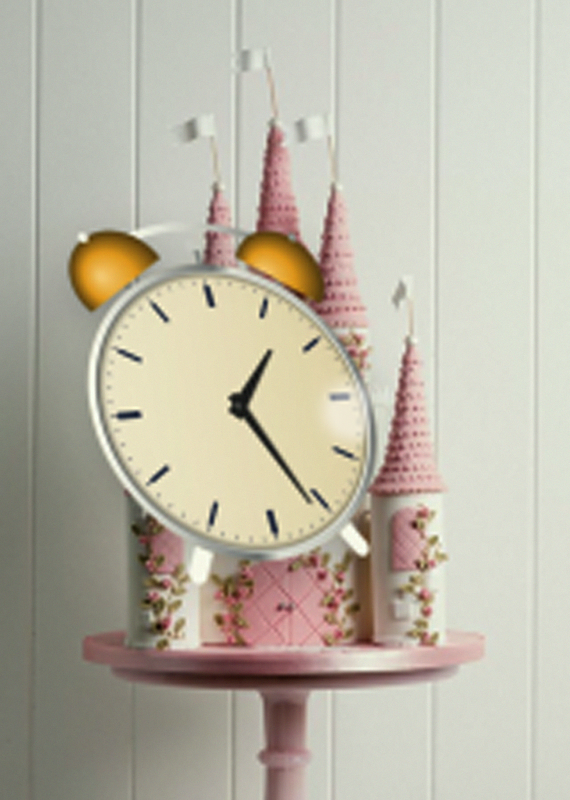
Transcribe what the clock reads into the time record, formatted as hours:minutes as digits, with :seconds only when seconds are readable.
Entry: 1:26
